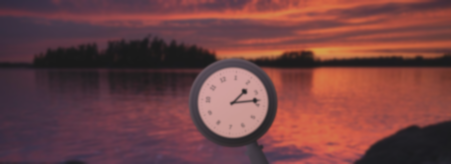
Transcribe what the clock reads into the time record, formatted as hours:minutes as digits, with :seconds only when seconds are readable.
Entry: 2:18
